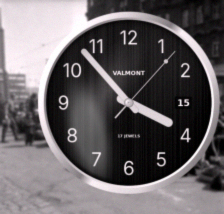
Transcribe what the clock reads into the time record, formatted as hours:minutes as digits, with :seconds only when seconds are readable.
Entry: 3:53:07
